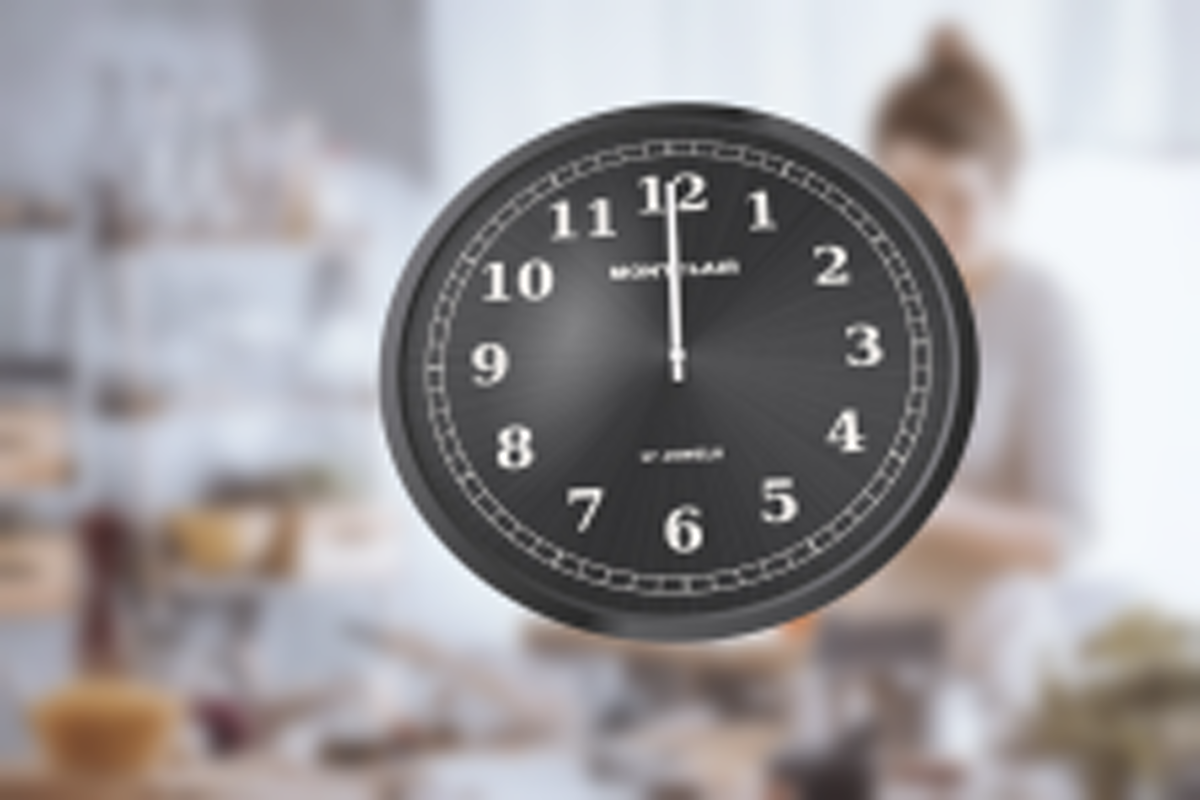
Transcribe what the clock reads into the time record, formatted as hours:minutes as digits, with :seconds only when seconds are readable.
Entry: 12:00
